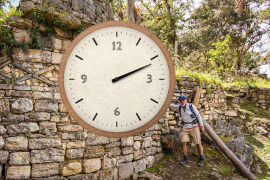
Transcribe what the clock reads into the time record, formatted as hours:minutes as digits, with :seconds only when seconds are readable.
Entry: 2:11
